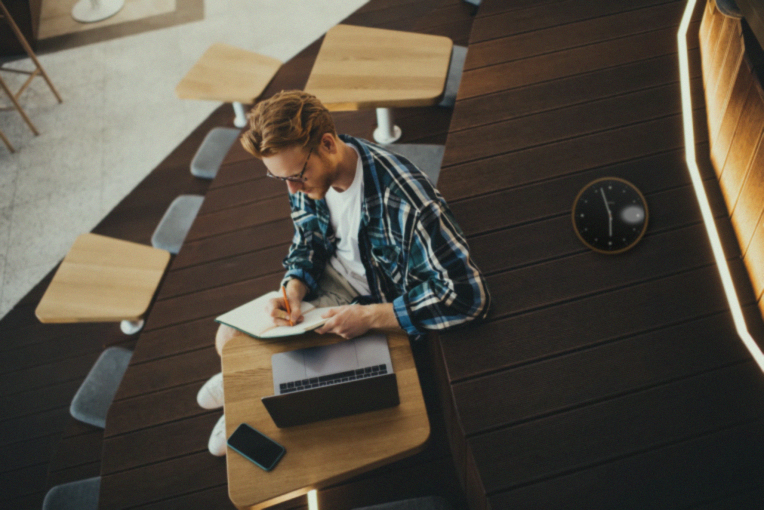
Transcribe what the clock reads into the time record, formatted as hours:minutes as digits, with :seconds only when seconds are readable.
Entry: 5:57
